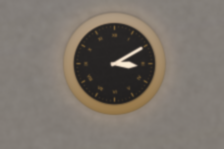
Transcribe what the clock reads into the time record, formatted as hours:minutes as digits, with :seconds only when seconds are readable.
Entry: 3:10
